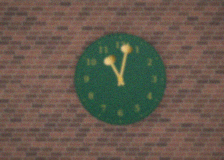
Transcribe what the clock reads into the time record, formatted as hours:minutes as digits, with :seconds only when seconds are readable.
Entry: 11:02
